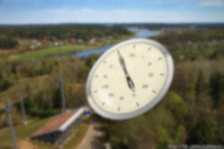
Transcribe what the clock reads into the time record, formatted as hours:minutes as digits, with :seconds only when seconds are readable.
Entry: 4:55
